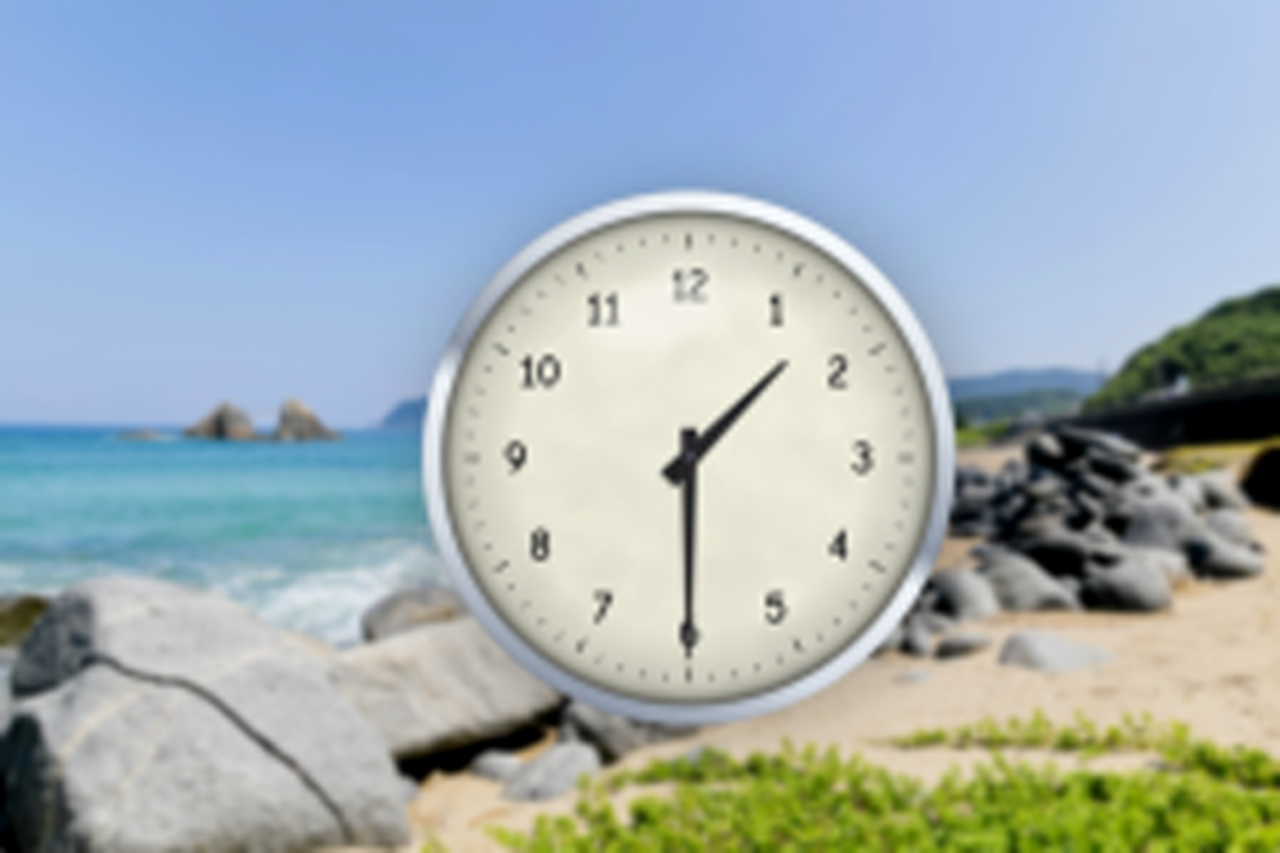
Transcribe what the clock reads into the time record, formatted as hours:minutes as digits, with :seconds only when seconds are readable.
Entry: 1:30
